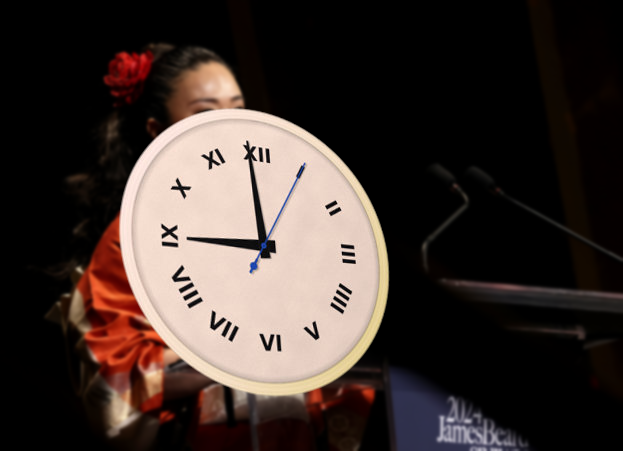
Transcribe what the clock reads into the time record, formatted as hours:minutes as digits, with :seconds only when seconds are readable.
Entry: 8:59:05
